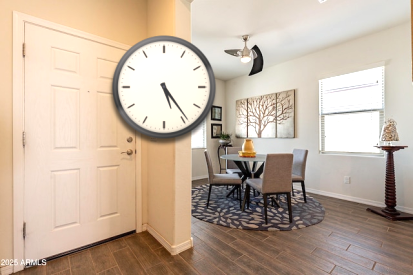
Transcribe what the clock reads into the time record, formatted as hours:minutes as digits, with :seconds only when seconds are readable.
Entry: 5:24
